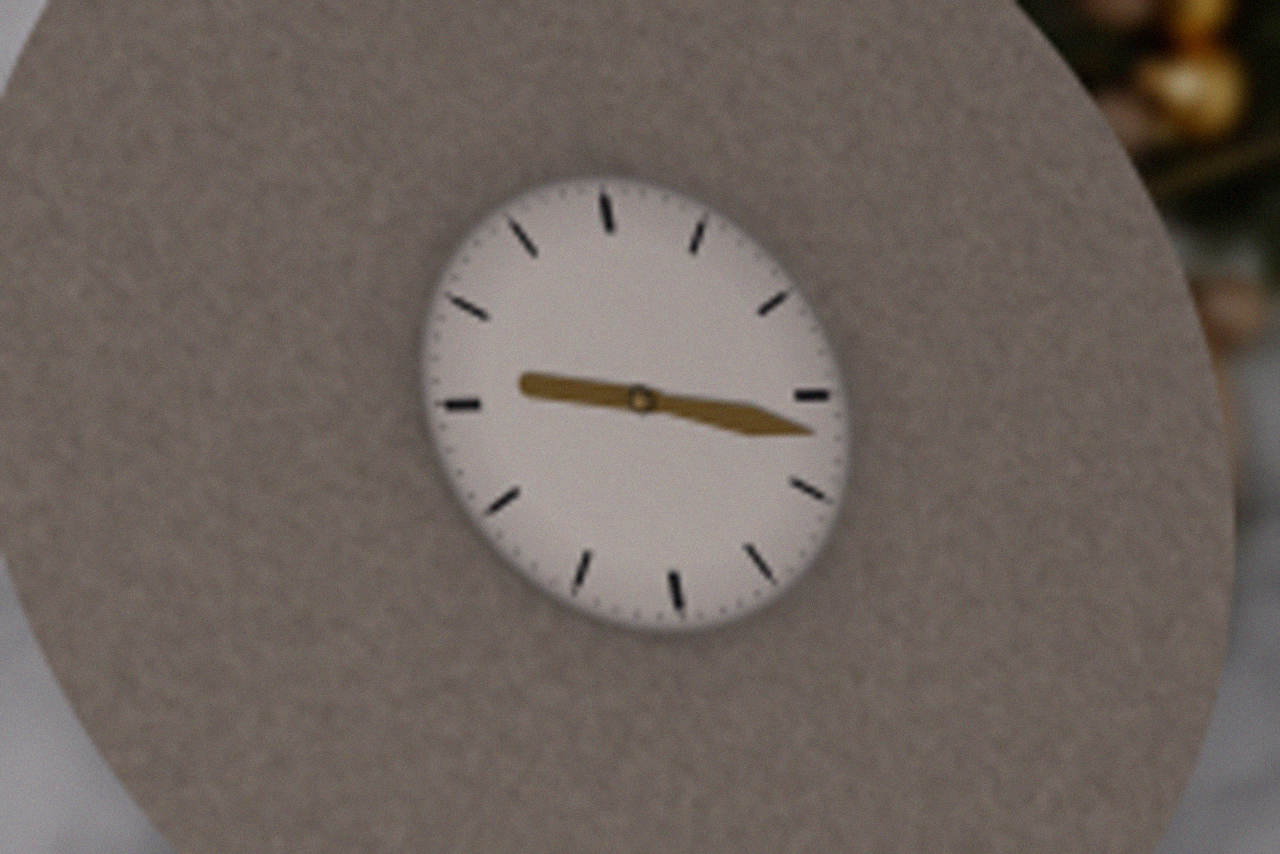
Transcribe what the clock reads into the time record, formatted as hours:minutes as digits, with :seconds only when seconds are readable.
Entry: 9:17
